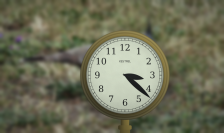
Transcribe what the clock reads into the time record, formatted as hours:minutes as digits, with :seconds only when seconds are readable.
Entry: 3:22
